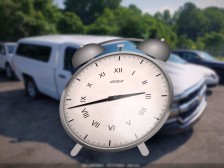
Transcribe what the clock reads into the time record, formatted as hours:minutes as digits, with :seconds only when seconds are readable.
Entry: 2:43
